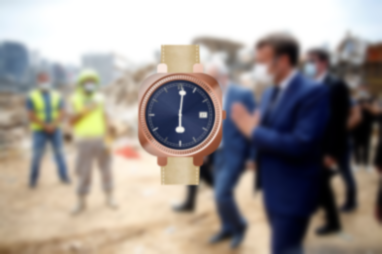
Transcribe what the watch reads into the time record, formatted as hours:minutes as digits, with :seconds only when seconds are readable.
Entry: 6:01
